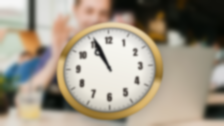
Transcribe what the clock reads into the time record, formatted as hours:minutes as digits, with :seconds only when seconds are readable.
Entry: 10:56
